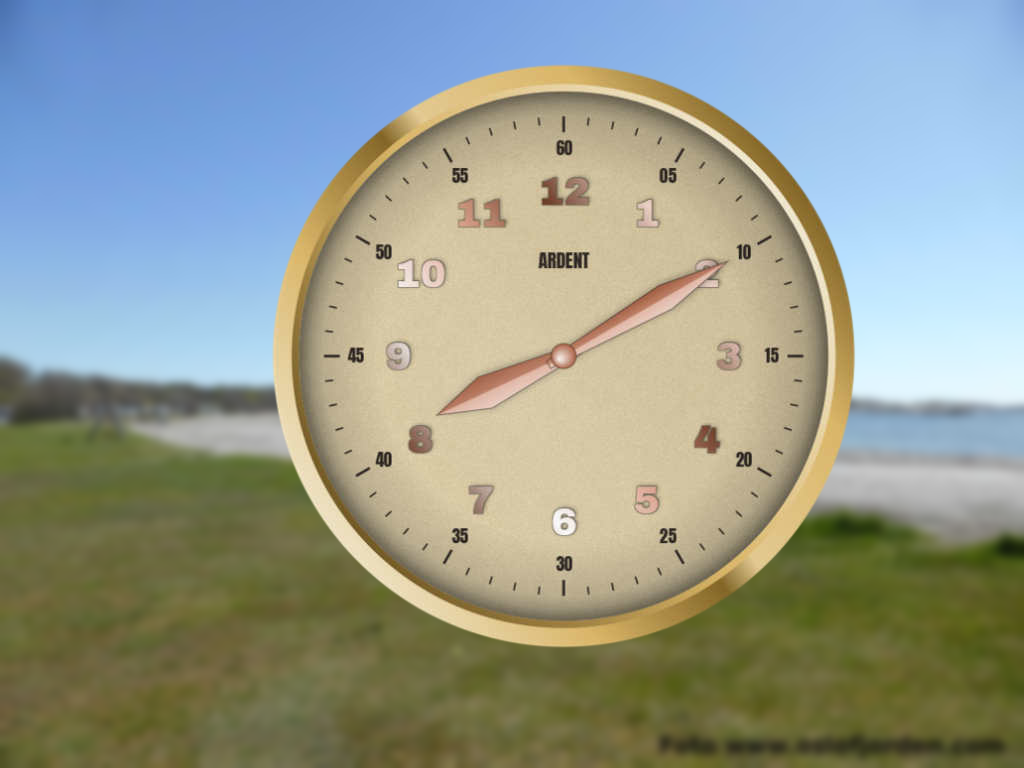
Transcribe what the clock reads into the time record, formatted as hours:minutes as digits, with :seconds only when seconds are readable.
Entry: 8:10
